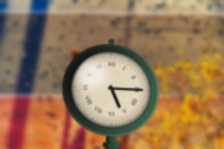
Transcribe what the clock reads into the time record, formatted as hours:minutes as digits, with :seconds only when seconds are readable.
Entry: 5:15
